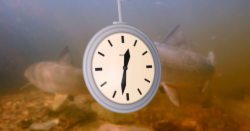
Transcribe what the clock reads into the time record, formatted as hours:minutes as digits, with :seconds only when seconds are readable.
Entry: 12:32
